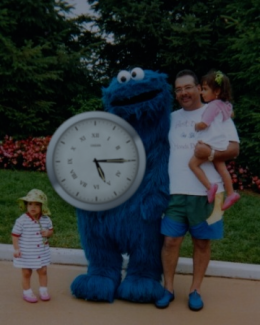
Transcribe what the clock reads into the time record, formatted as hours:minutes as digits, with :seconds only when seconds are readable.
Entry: 5:15
